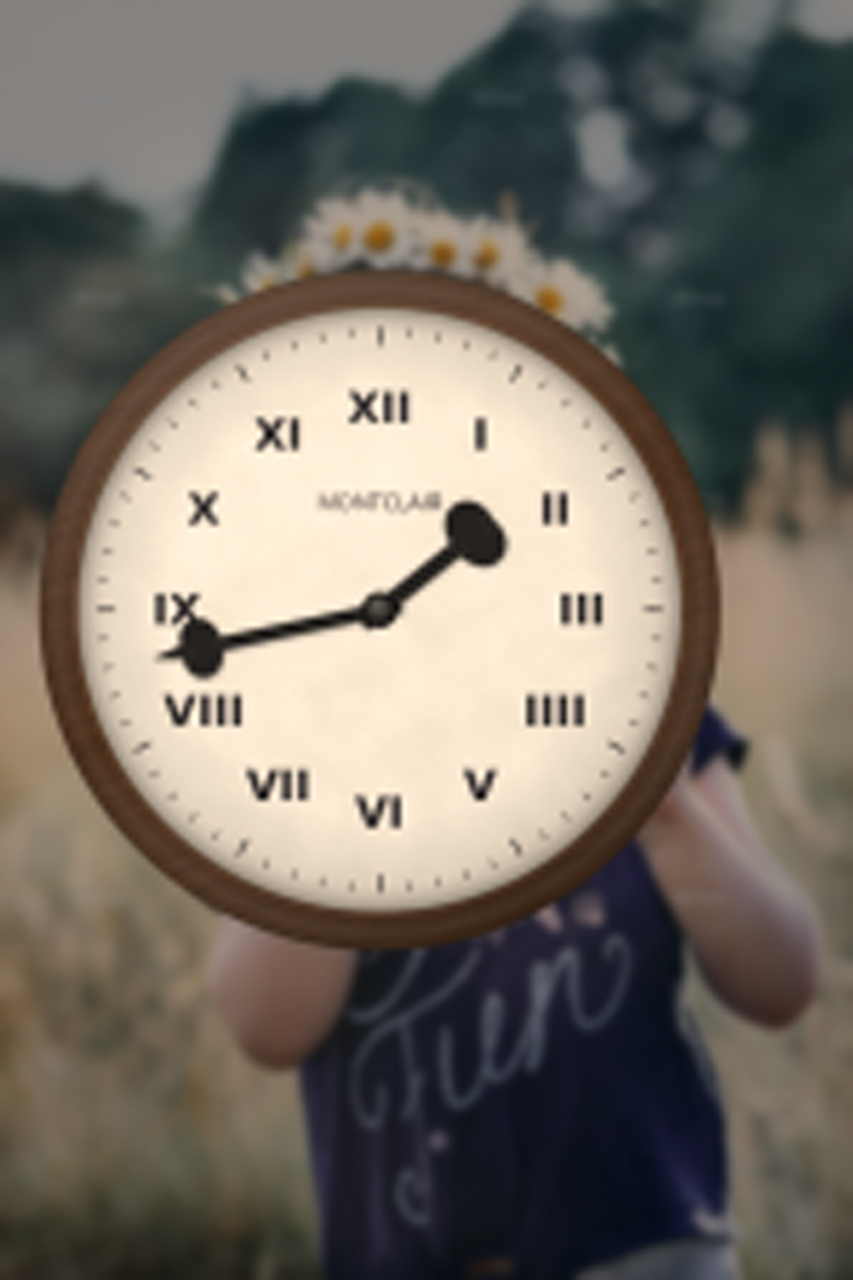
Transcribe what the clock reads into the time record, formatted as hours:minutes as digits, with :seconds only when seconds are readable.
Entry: 1:43
